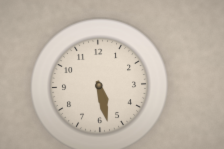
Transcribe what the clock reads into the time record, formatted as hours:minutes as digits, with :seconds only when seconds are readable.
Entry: 5:28
